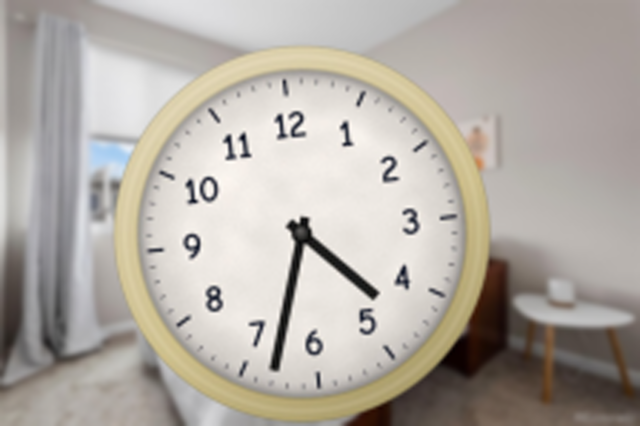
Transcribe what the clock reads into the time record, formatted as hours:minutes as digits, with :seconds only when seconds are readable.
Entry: 4:33
